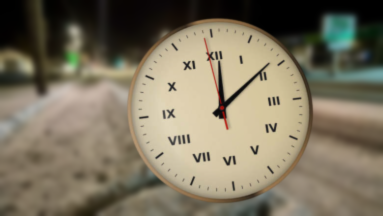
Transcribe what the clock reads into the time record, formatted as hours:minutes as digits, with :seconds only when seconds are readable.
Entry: 12:08:59
